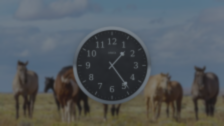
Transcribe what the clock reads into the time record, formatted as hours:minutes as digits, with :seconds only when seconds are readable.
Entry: 1:24
